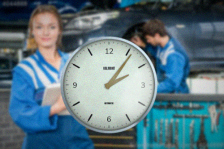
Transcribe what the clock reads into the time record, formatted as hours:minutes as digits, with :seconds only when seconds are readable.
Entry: 2:06
